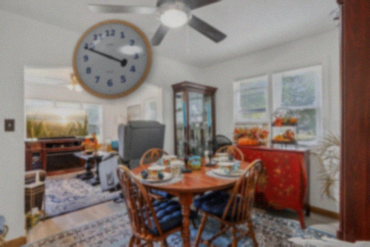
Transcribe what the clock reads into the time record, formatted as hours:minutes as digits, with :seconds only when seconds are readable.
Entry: 3:49
